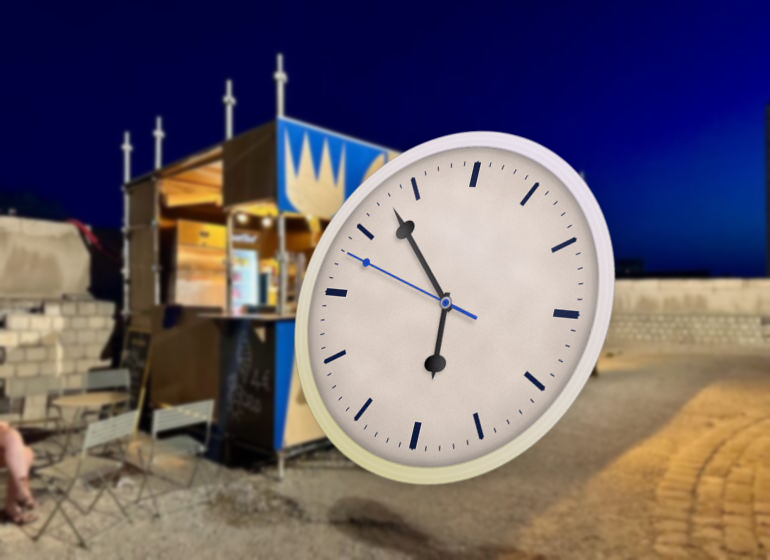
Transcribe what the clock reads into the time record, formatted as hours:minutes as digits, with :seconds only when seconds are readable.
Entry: 5:52:48
